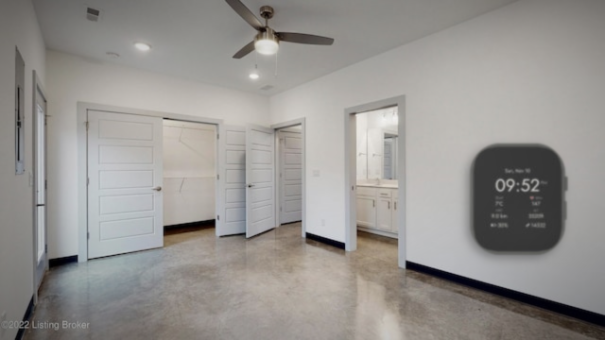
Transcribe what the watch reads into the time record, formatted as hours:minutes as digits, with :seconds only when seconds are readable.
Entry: 9:52
